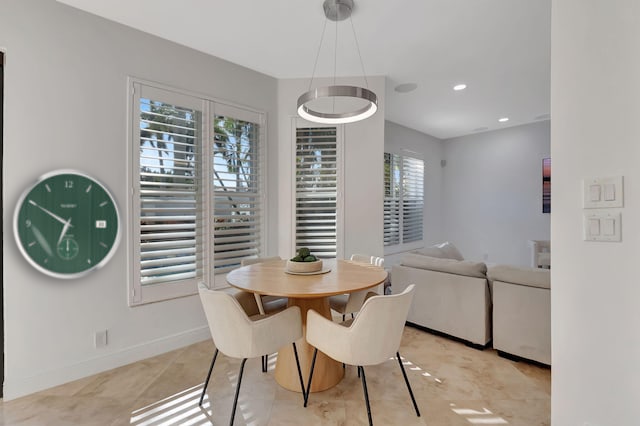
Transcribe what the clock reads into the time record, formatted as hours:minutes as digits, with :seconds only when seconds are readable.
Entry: 6:50
